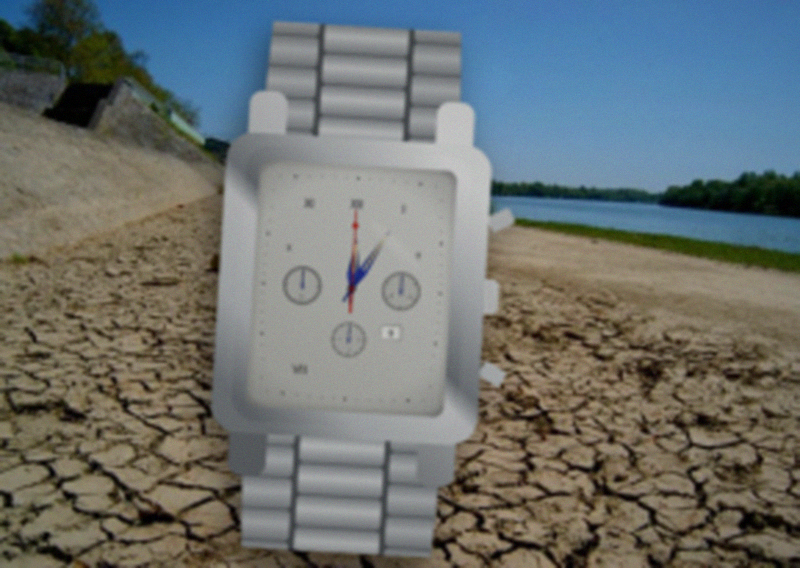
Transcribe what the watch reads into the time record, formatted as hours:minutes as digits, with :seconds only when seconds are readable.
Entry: 12:05
